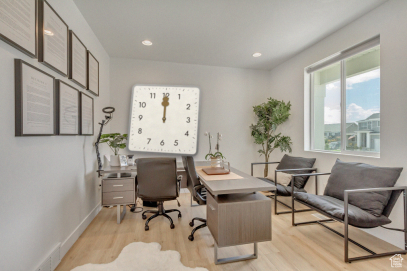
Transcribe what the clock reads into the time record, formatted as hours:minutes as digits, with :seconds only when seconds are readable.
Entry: 12:00
